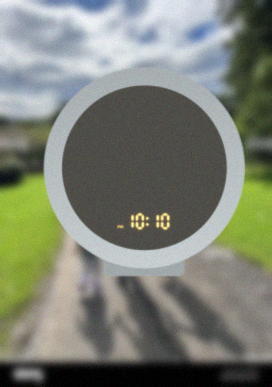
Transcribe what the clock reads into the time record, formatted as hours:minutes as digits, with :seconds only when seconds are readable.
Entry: 10:10
